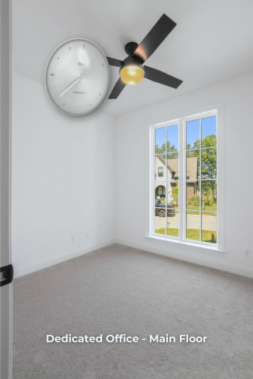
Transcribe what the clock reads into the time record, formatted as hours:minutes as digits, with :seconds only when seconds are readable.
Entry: 7:38
